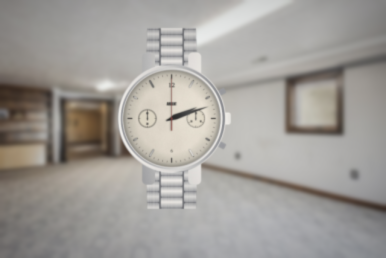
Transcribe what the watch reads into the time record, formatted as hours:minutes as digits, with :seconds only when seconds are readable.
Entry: 2:12
